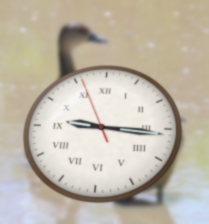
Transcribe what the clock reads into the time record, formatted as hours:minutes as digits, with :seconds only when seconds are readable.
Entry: 9:15:56
